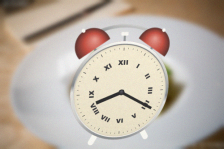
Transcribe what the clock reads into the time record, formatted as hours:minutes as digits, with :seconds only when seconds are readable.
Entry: 8:20
